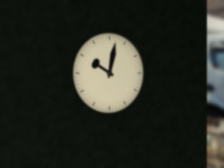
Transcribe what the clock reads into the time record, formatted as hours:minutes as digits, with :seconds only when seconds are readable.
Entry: 10:02
